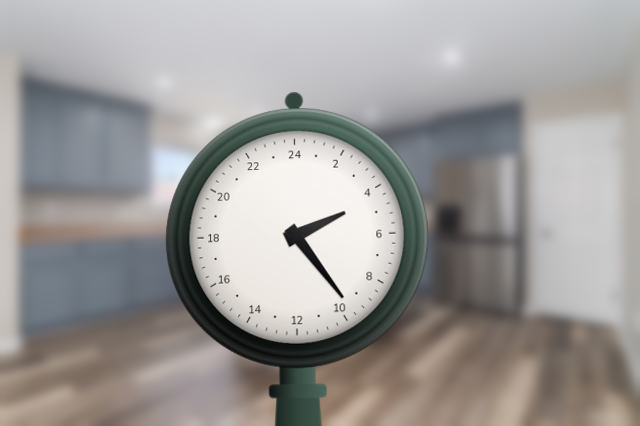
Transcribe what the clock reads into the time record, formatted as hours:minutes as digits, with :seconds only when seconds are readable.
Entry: 4:24
